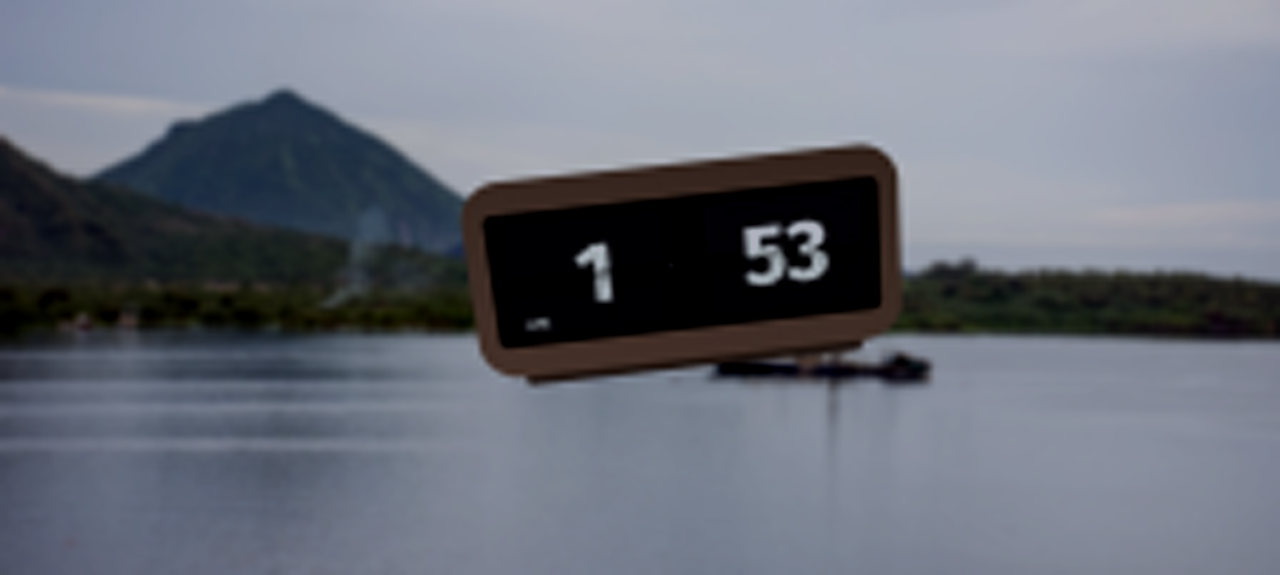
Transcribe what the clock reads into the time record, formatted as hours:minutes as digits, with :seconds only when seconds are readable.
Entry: 1:53
